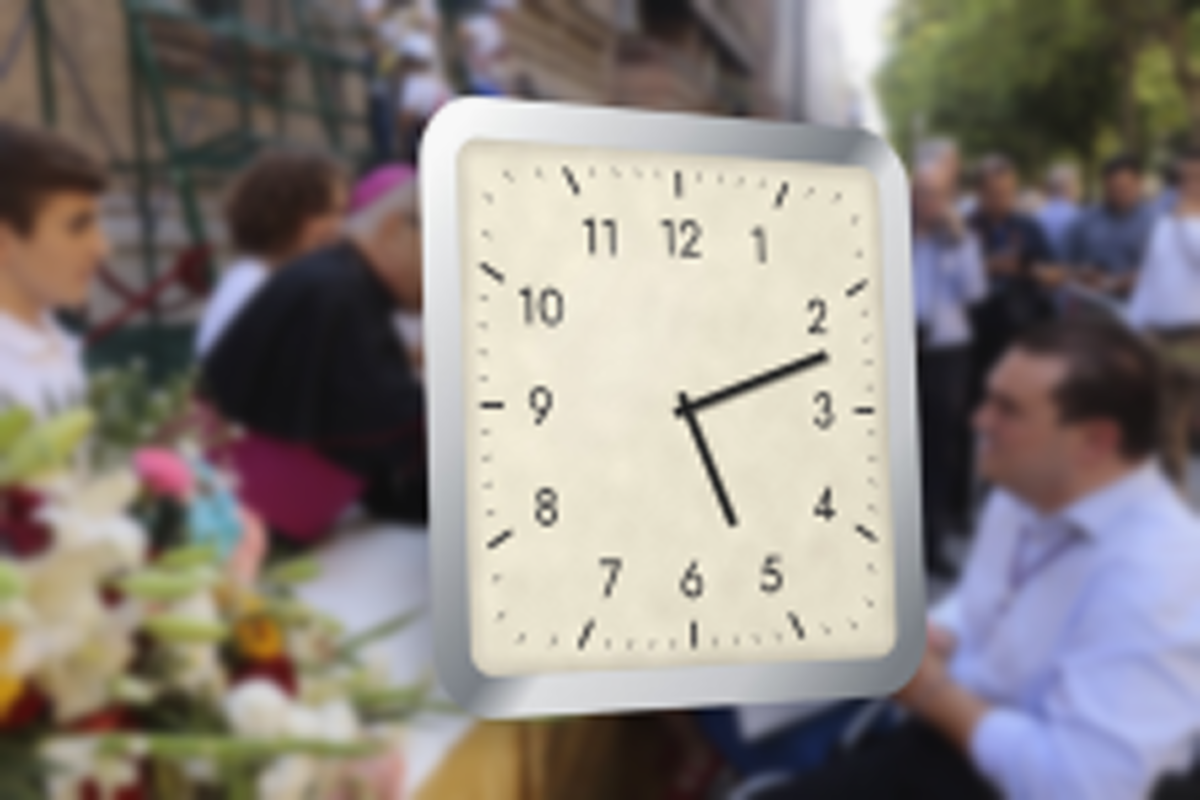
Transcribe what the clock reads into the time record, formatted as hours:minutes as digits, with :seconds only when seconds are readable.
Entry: 5:12
